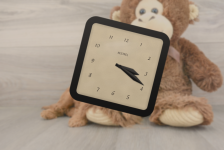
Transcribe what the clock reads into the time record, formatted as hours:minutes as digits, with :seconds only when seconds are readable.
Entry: 3:19
